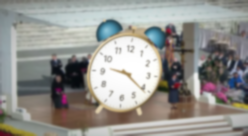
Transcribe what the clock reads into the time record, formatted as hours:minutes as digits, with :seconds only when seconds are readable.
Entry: 9:21
